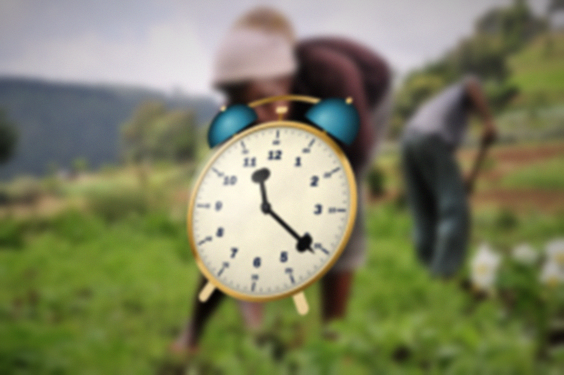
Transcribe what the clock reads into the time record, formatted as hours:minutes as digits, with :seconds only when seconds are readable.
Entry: 11:21
